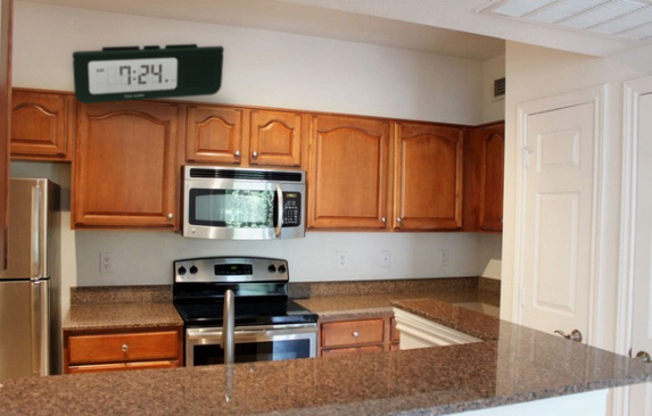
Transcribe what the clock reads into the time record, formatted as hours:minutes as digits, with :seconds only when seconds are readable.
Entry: 7:24
